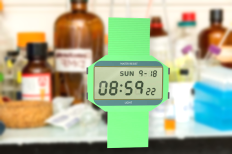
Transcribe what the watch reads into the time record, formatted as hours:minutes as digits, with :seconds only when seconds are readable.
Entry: 8:59:22
